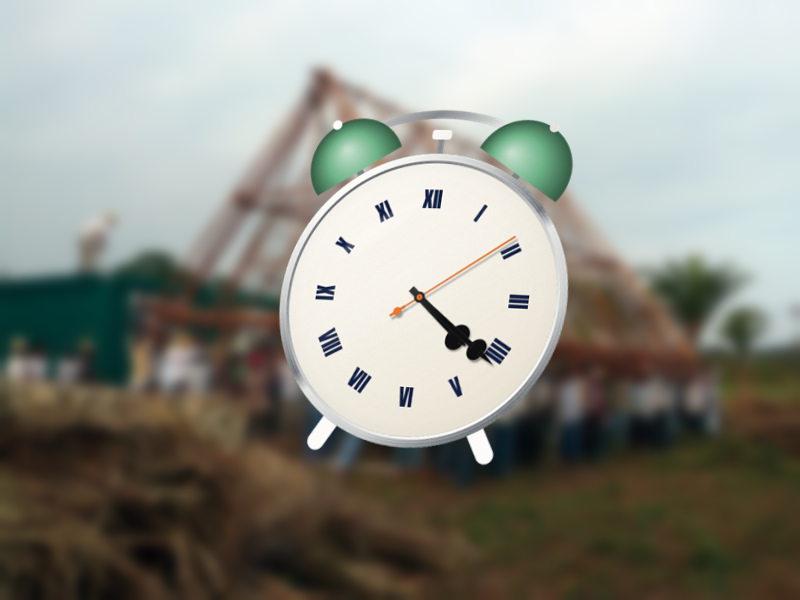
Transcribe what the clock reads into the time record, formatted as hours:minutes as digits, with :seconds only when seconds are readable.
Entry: 4:21:09
